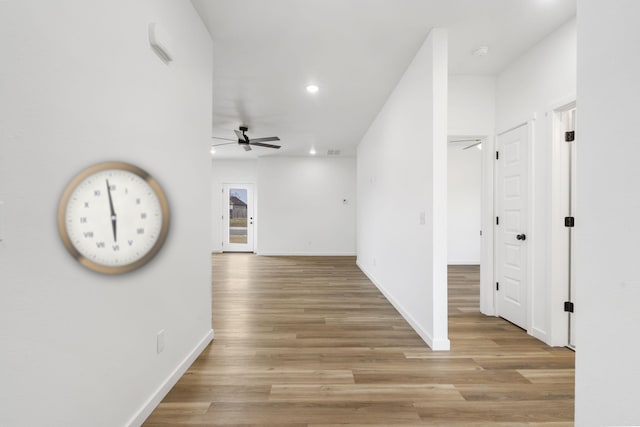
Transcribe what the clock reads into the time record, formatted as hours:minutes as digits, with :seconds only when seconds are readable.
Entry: 5:59
